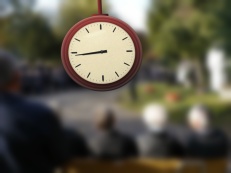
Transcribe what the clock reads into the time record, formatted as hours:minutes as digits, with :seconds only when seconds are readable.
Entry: 8:44
